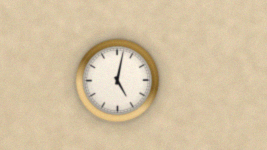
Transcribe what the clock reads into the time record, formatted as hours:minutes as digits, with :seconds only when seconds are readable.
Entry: 5:02
